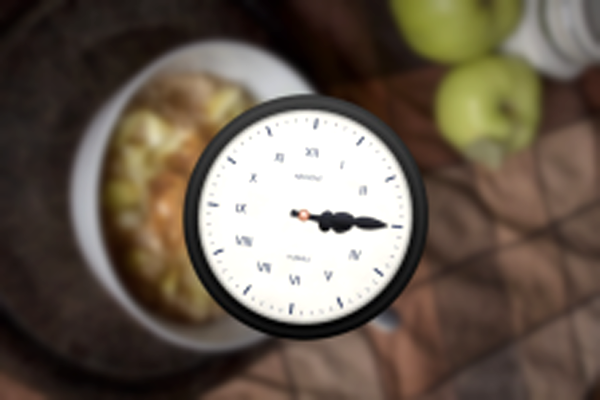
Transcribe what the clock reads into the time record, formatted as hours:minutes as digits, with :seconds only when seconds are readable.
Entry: 3:15
